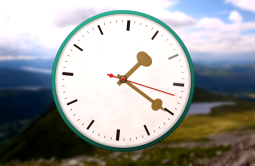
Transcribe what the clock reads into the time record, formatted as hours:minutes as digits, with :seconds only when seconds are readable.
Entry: 1:20:17
